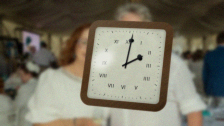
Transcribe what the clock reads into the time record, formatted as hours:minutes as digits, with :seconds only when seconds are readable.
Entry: 2:01
